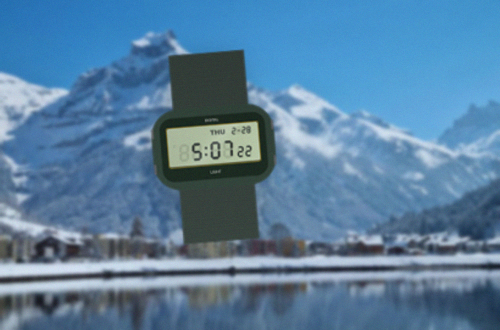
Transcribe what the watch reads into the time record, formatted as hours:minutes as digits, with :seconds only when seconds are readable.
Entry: 5:07:22
